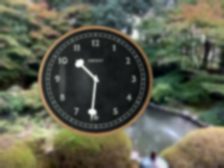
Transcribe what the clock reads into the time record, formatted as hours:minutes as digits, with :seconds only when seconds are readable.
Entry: 10:31
